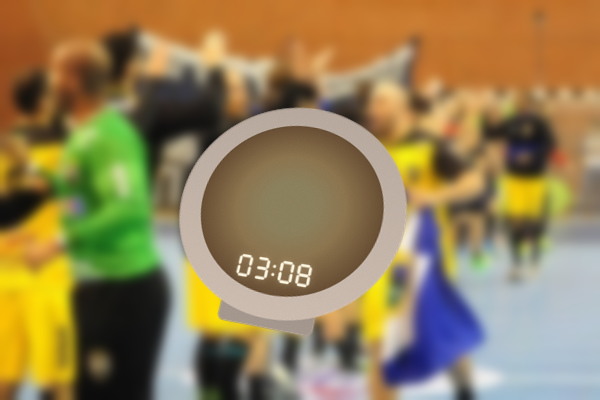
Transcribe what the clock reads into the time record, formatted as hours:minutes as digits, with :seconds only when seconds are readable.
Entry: 3:08
